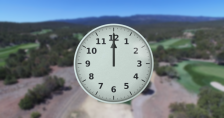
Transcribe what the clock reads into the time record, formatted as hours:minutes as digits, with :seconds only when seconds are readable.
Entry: 12:00
